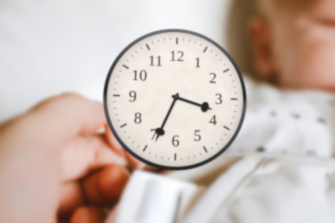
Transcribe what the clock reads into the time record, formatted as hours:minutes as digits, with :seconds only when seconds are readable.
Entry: 3:34
